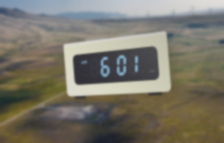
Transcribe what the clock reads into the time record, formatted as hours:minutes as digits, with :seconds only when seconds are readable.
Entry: 6:01
